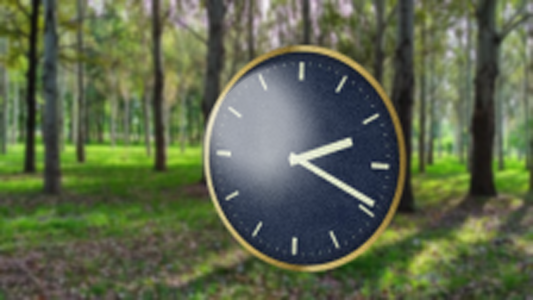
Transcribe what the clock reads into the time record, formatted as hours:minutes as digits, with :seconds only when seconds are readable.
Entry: 2:19
